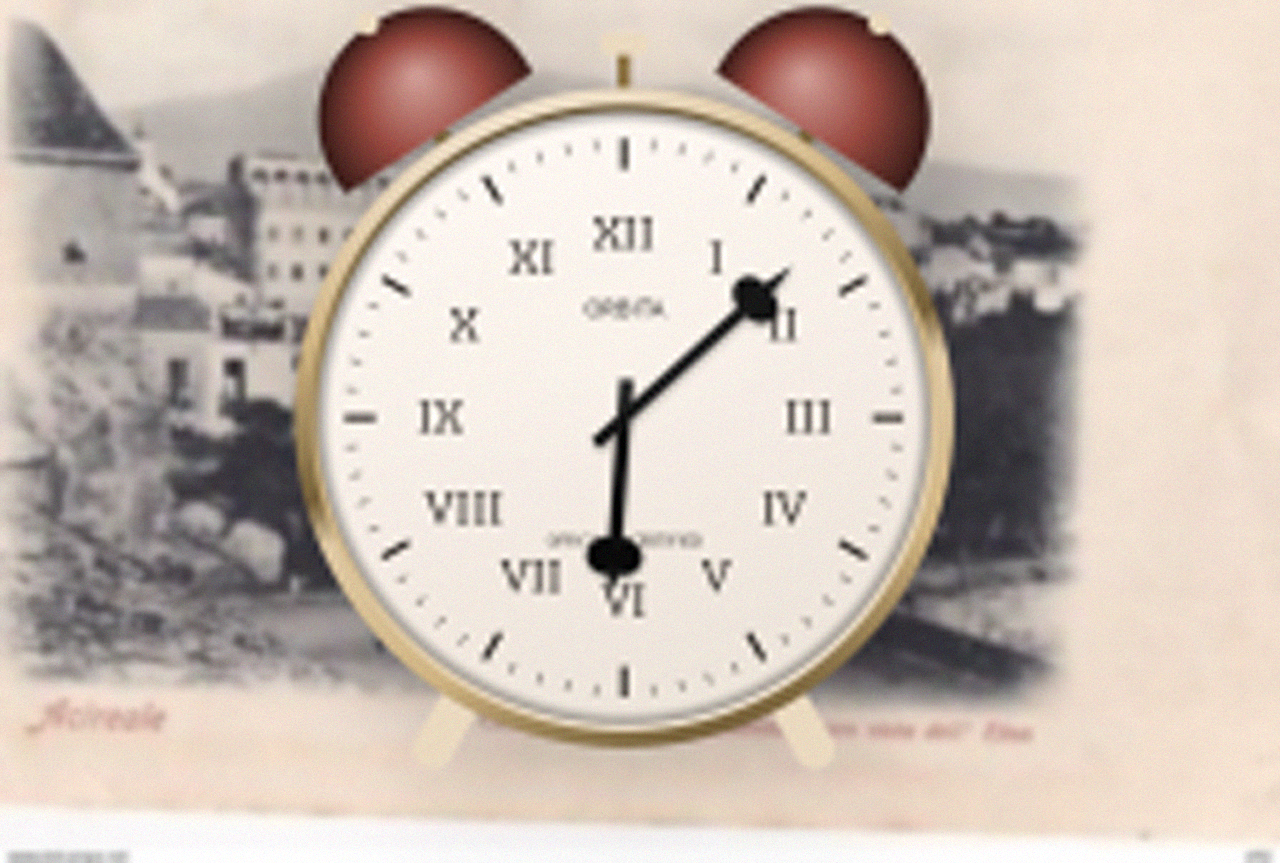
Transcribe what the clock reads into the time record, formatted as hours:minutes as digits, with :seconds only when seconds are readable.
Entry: 6:08
